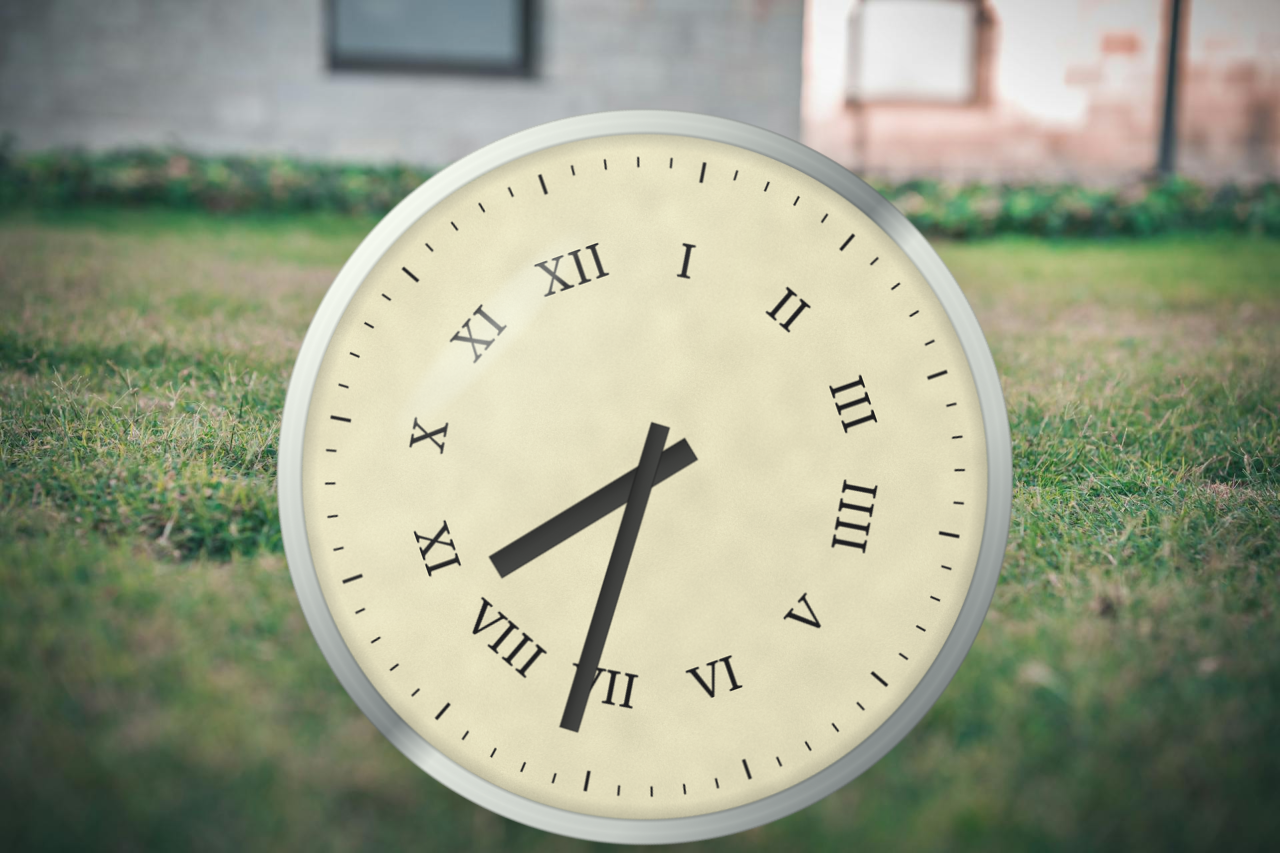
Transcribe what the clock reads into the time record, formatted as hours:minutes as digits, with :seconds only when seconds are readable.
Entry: 8:36
